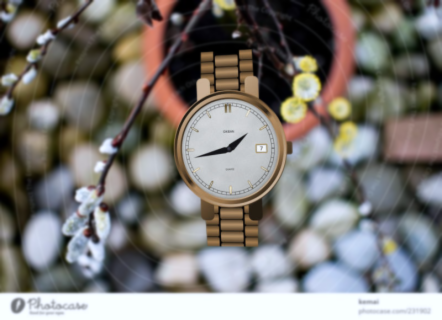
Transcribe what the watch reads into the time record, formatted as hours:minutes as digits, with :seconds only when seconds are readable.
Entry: 1:43
